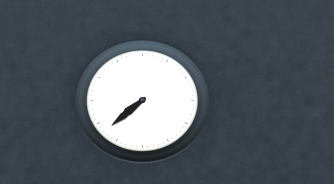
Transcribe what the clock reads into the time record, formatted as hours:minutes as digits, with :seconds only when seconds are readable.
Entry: 7:38
